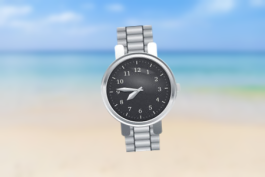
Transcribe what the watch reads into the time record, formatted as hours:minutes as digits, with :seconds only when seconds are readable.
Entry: 7:46
